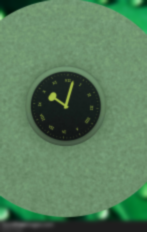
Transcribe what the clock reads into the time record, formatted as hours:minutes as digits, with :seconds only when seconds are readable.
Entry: 10:02
